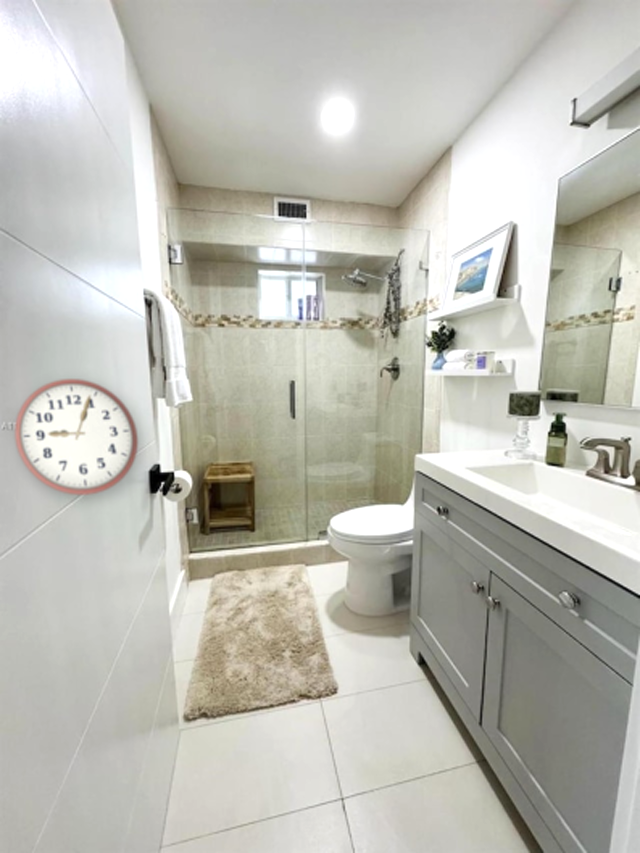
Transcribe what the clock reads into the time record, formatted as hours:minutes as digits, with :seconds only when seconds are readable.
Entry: 9:04
